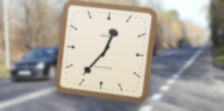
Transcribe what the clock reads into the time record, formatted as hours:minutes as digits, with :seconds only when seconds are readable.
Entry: 12:36
